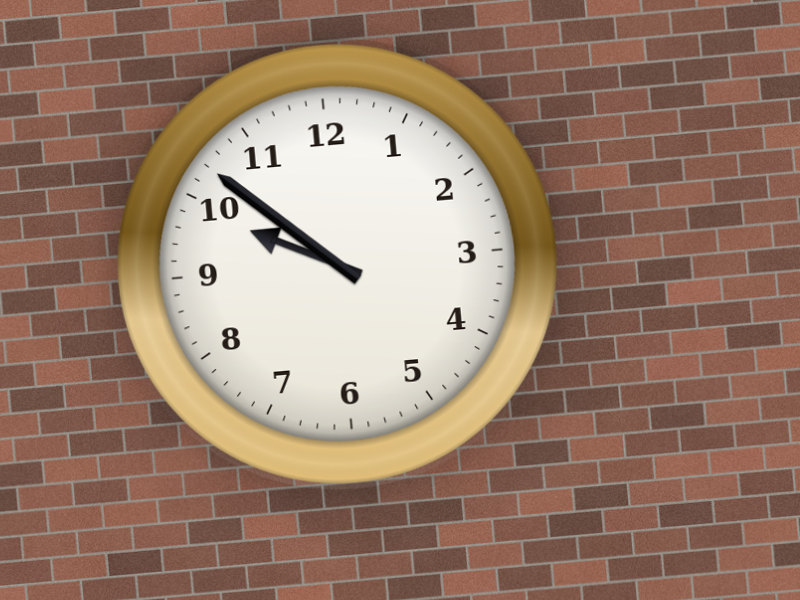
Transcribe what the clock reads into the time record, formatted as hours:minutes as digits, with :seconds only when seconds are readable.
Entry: 9:52
